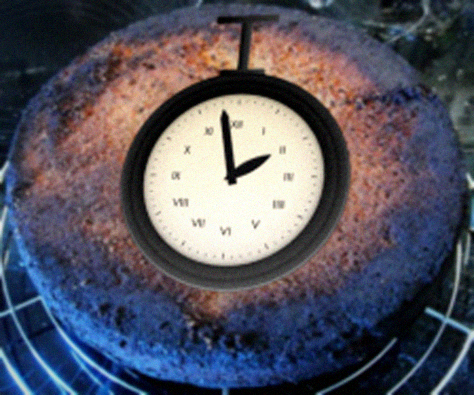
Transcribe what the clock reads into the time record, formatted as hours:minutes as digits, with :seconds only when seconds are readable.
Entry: 1:58
